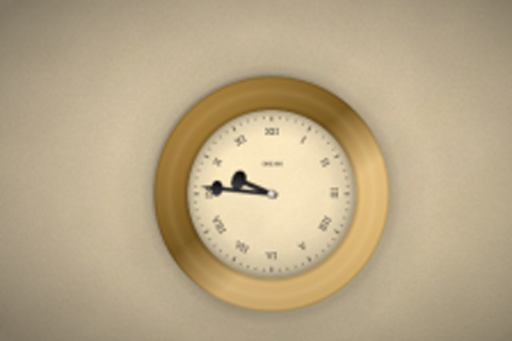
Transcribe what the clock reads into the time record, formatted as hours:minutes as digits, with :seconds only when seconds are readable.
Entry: 9:46
